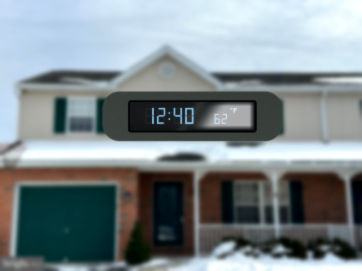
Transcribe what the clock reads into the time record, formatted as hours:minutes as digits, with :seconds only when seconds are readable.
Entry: 12:40
